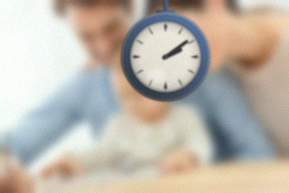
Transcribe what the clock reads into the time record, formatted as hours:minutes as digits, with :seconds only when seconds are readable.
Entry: 2:09
